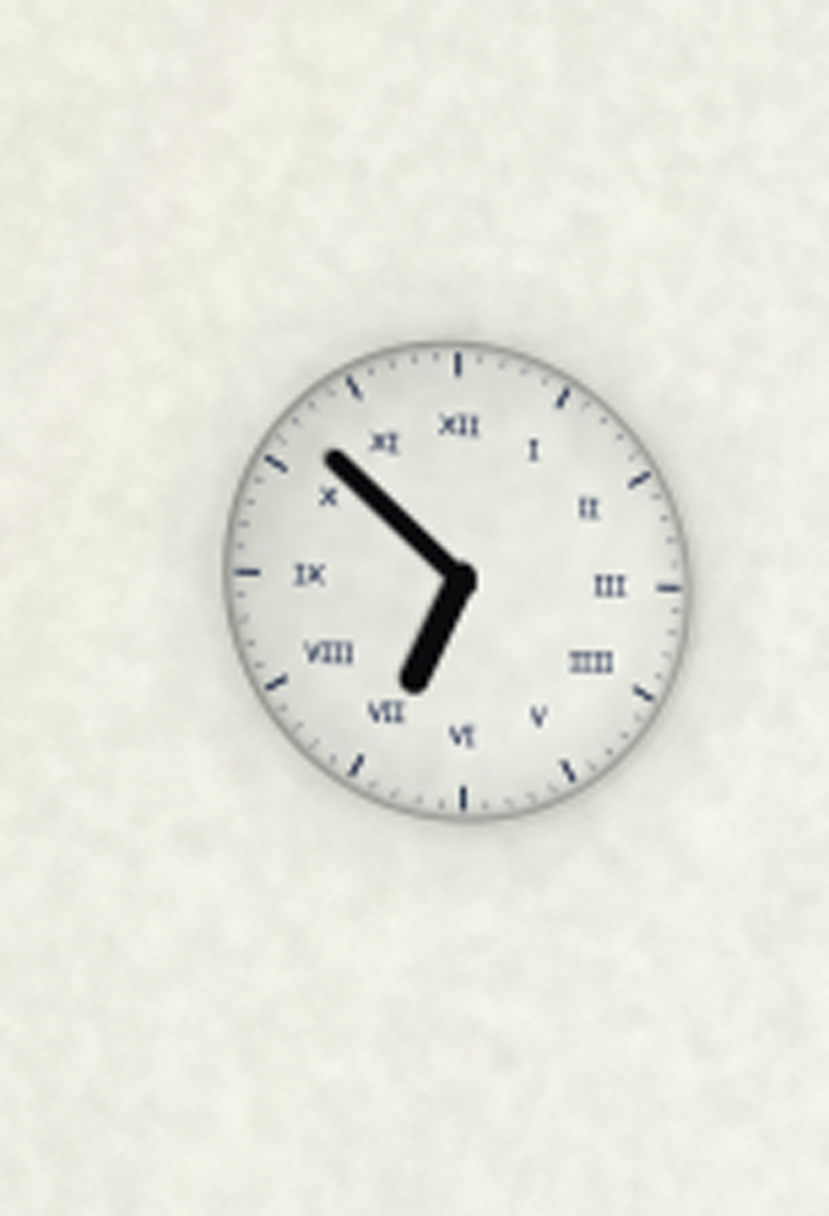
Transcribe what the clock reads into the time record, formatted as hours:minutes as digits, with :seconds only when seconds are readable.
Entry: 6:52
